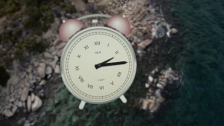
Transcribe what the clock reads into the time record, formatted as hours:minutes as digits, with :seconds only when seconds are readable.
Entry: 2:15
